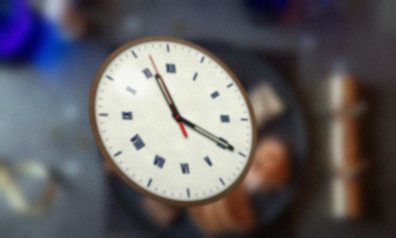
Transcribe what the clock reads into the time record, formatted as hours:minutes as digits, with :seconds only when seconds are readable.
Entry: 11:19:57
